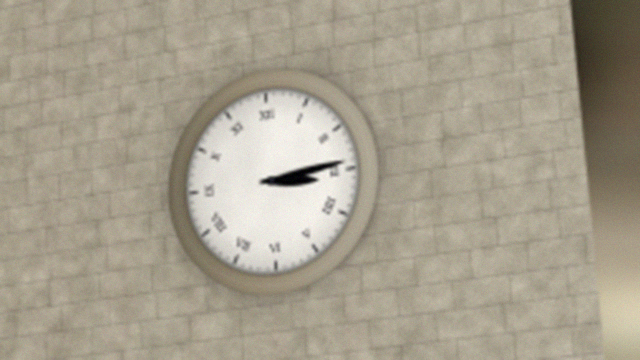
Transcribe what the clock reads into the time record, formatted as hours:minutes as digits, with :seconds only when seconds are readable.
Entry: 3:14
